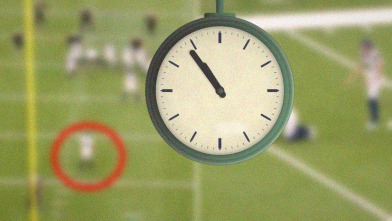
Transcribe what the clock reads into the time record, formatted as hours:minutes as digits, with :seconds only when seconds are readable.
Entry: 10:54
